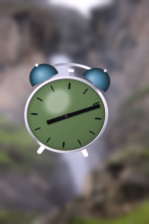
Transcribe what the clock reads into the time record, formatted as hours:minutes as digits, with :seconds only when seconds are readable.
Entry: 8:11
